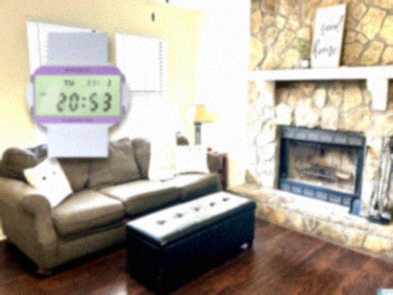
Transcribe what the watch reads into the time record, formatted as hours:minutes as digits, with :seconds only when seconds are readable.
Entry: 20:53
